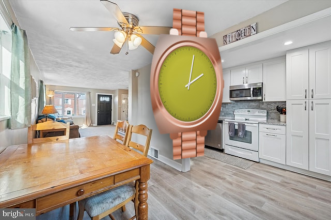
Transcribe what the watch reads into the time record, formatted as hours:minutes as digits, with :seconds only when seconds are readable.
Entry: 2:02
